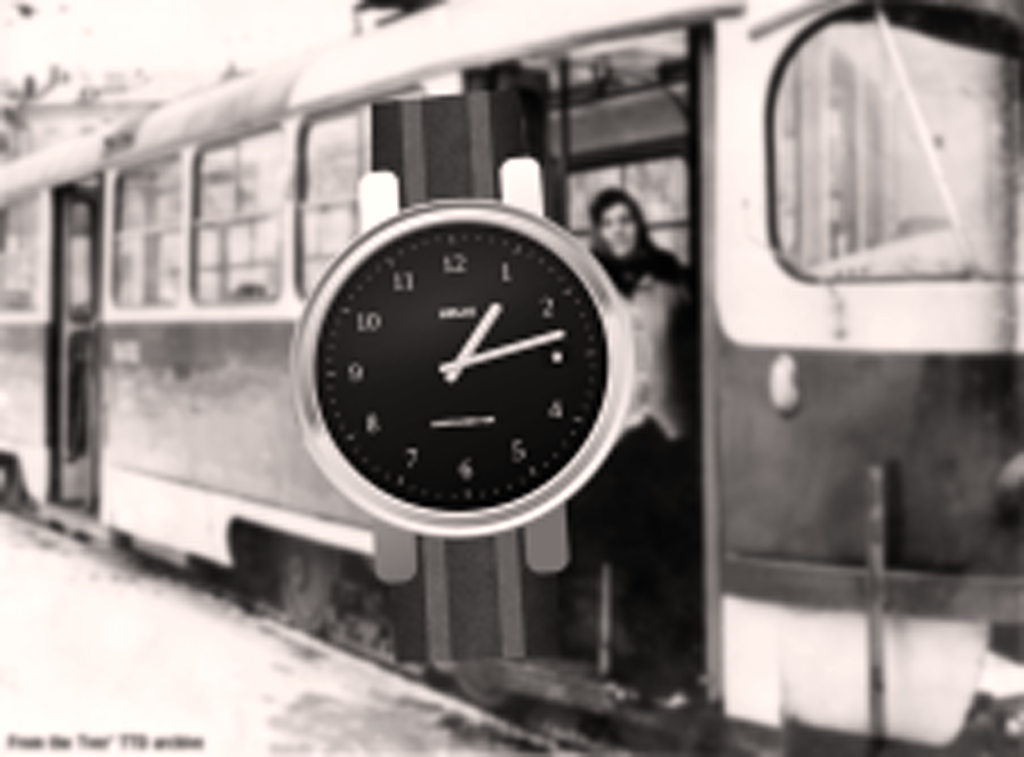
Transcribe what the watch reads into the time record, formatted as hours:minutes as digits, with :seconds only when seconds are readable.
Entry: 1:13
